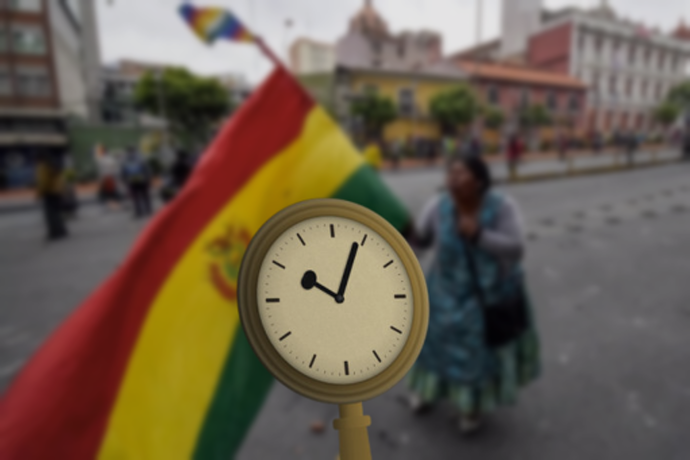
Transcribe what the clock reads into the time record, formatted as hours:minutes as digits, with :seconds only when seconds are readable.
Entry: 10:04
